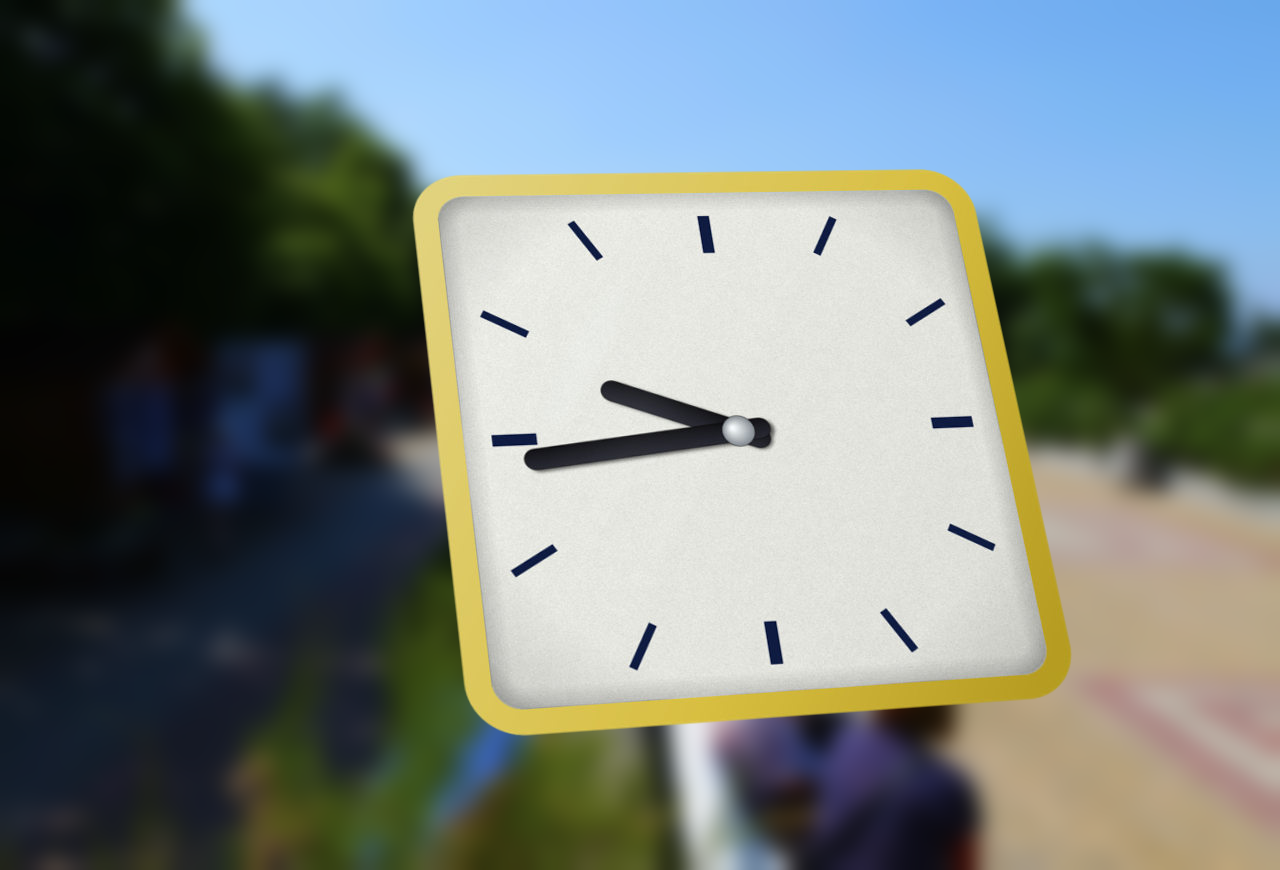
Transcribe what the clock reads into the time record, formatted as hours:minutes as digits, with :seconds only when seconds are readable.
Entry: 9:44
